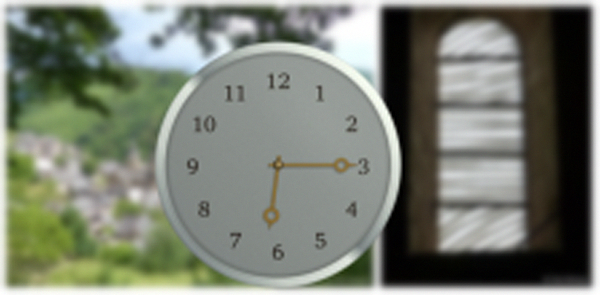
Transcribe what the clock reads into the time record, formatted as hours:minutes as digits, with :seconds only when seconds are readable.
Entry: 6:15
